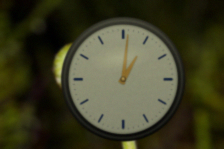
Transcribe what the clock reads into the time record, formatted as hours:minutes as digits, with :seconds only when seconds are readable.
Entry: 1:01
